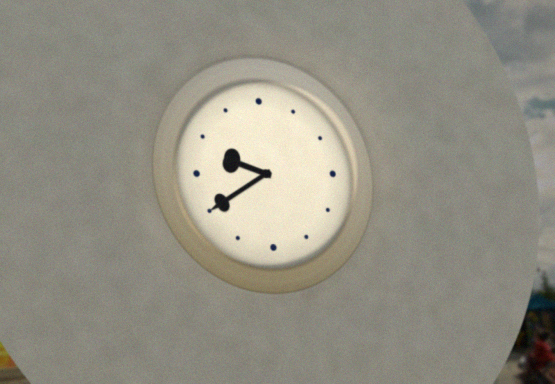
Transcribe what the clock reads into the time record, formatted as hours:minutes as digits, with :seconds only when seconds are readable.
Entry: 9:40
